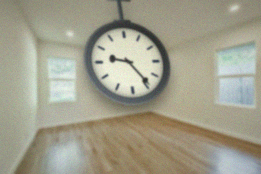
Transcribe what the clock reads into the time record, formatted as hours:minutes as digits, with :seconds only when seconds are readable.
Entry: 9:24
